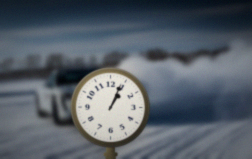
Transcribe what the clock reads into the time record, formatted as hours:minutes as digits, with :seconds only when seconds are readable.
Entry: 1:04
